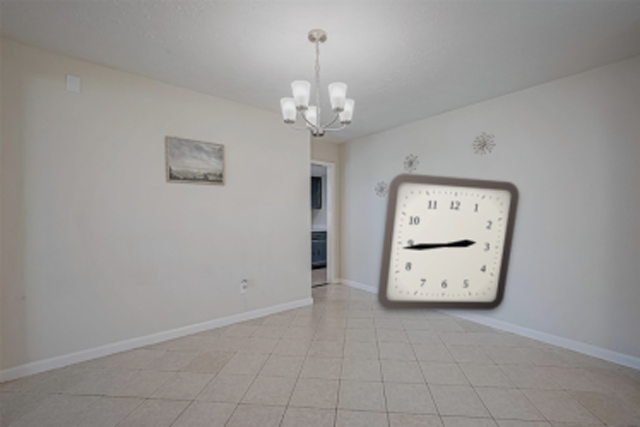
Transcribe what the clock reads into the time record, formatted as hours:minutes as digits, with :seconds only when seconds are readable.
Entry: 2:44
